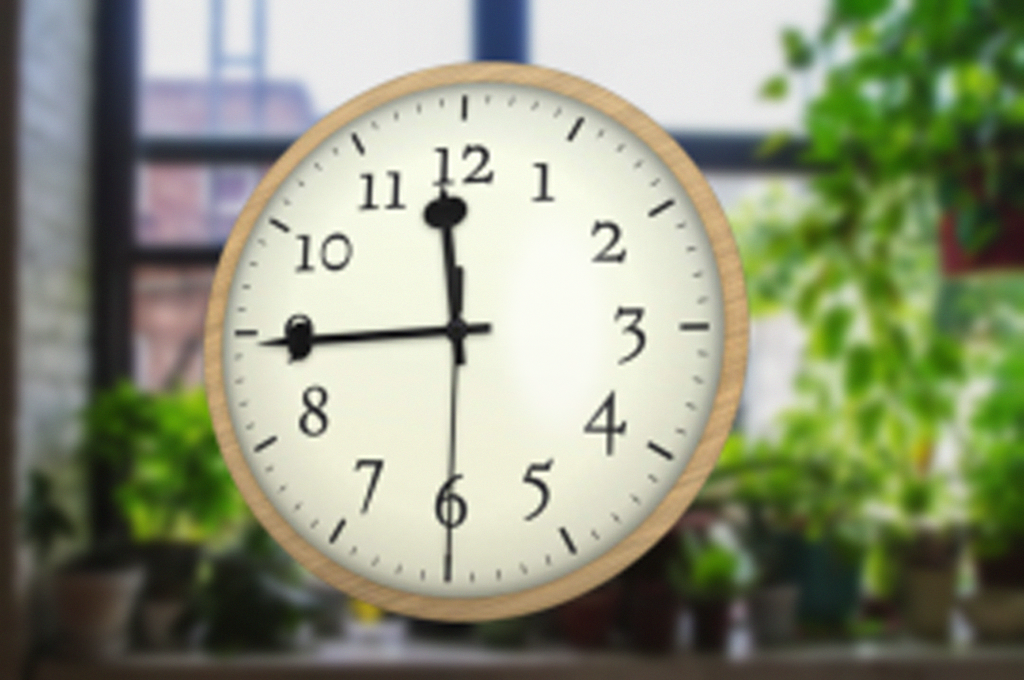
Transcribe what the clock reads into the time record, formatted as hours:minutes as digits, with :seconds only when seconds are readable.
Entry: 11:44:30
